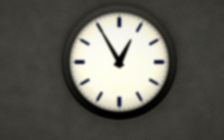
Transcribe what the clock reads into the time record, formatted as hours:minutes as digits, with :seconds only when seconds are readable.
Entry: 12:55
